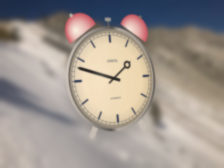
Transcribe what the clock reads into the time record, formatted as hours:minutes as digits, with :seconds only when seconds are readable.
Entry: 1:48
